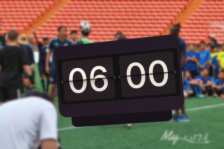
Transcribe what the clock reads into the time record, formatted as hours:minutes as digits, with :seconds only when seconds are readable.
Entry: 6:00
